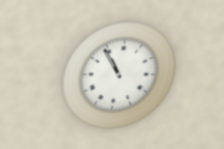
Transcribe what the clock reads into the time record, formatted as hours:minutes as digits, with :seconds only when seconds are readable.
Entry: 10:54
